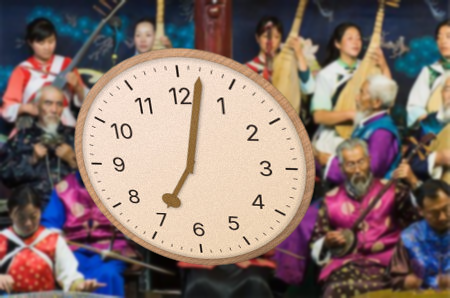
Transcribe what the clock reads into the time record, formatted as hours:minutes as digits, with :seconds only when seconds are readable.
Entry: 7:02
